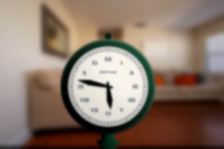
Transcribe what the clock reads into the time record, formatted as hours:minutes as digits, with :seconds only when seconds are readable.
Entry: 5:47
